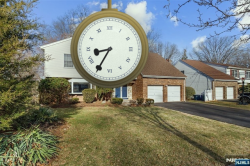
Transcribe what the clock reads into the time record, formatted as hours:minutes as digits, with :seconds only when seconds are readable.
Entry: 8:35
